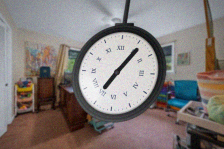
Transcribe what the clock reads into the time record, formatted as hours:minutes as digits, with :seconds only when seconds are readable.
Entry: 7:06
